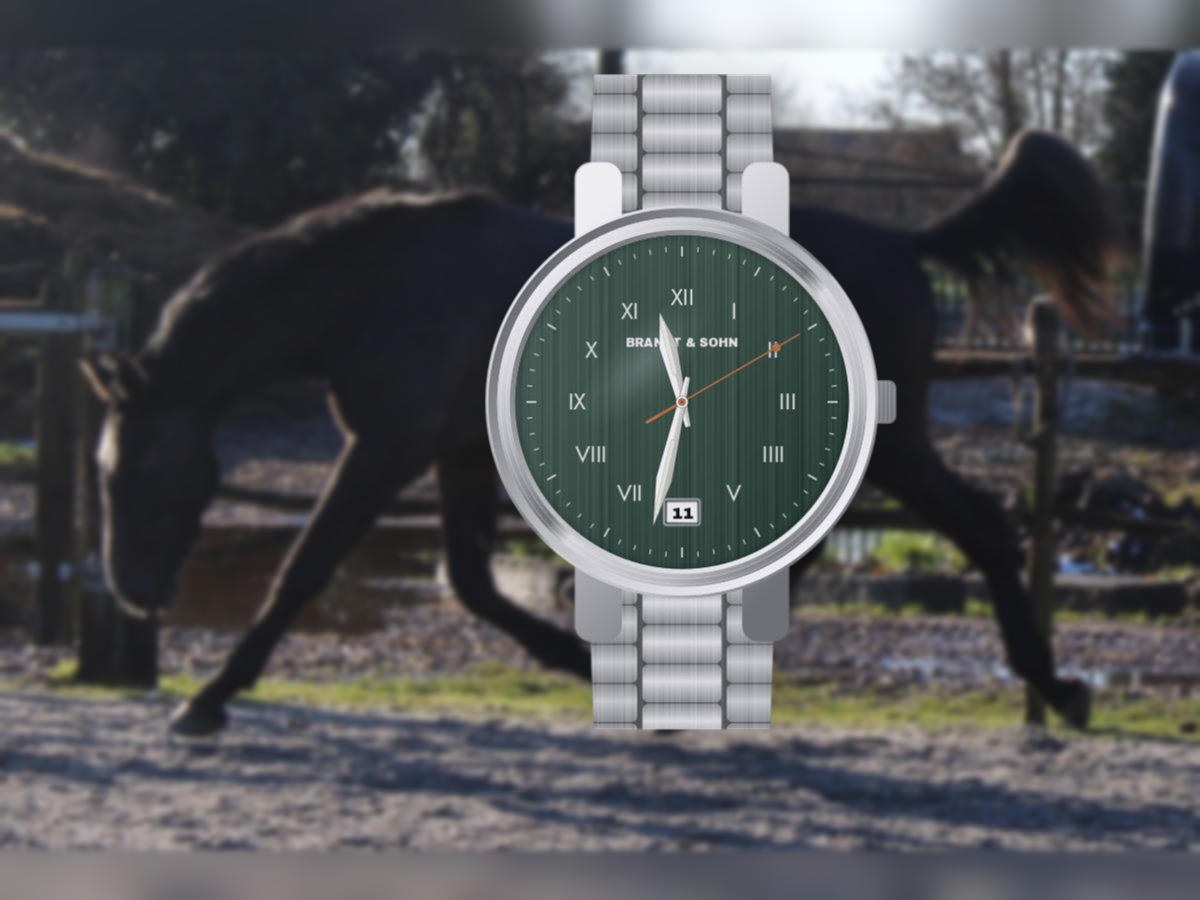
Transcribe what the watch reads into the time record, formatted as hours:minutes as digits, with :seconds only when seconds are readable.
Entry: 11:32:10
